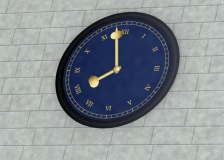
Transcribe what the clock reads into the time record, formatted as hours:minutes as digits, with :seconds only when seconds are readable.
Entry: 7:58
